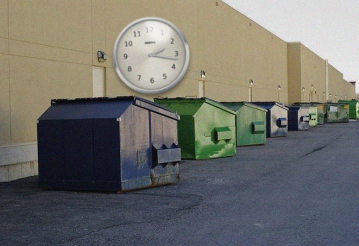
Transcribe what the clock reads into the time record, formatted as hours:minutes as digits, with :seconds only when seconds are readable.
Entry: 2:17
